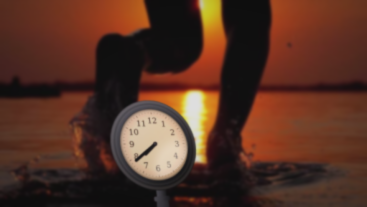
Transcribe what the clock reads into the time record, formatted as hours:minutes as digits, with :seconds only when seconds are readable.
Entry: 7:39
